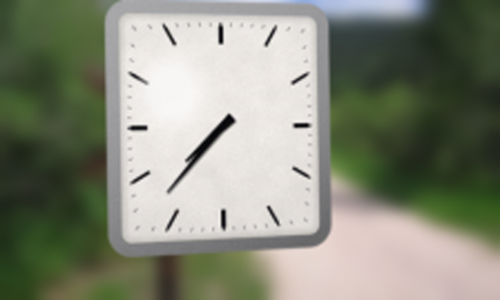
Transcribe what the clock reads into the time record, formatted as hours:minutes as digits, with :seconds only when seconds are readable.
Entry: 7:37
